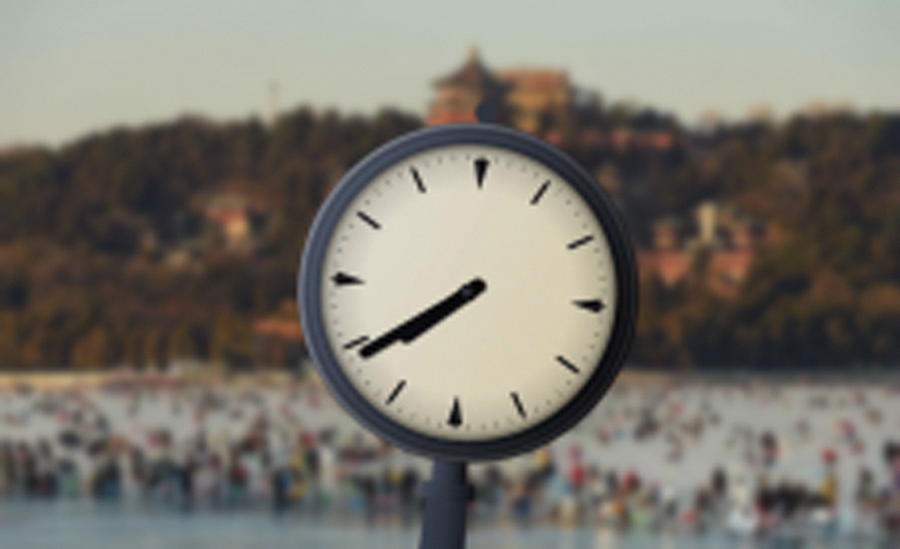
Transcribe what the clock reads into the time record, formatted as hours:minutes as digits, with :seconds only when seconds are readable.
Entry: 7:39
